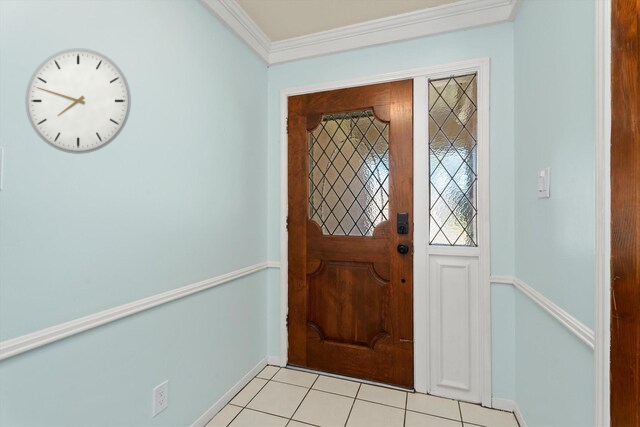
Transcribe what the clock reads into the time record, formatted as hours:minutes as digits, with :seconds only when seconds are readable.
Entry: 7:48
